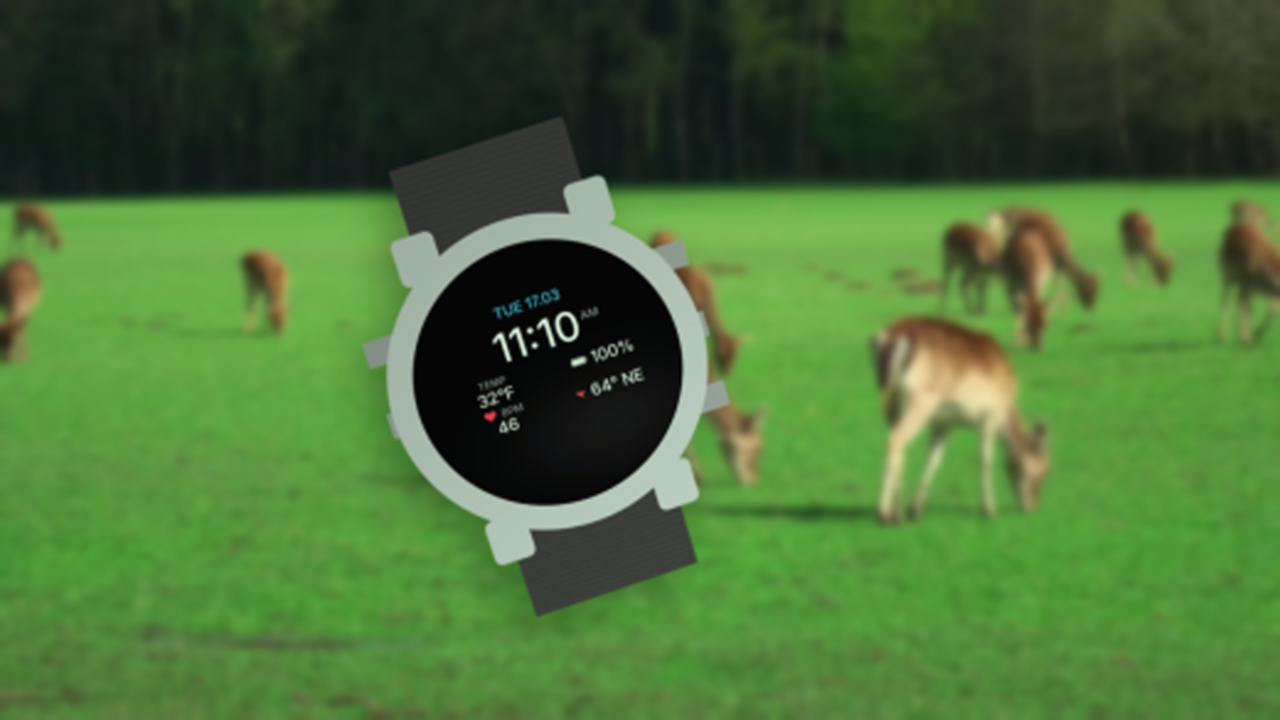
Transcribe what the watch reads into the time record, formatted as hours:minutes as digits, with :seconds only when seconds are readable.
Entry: 11:10
